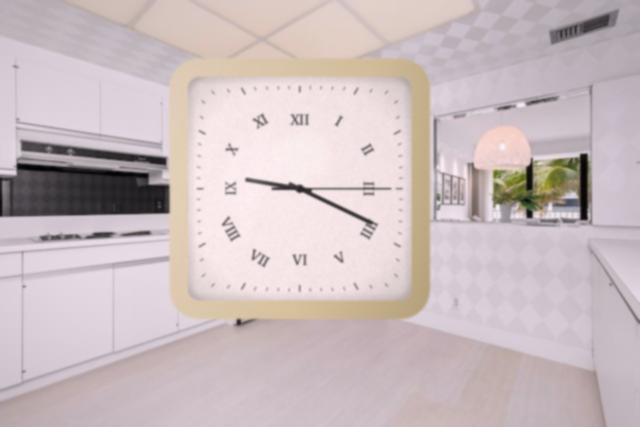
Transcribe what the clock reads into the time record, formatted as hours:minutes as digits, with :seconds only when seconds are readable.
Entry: 9:19:15
